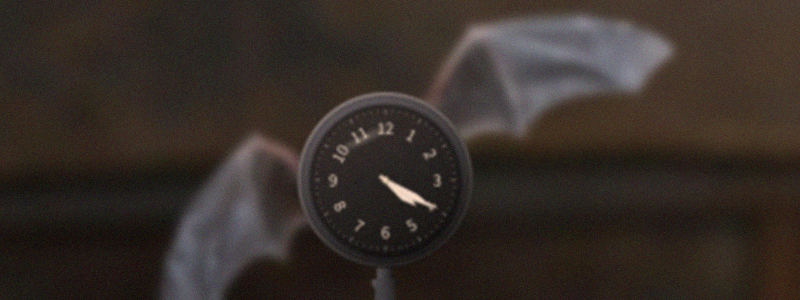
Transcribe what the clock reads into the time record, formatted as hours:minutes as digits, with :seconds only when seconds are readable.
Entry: 4:20
